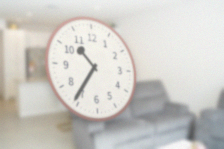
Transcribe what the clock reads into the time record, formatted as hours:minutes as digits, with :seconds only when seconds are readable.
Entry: 10:36
